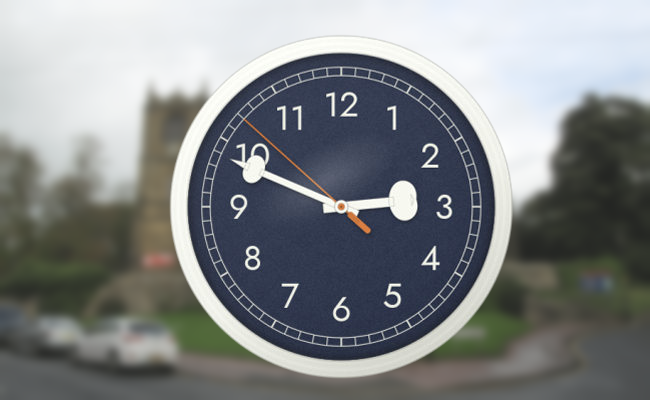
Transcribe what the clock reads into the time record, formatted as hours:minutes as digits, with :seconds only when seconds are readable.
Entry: 2:48:52
